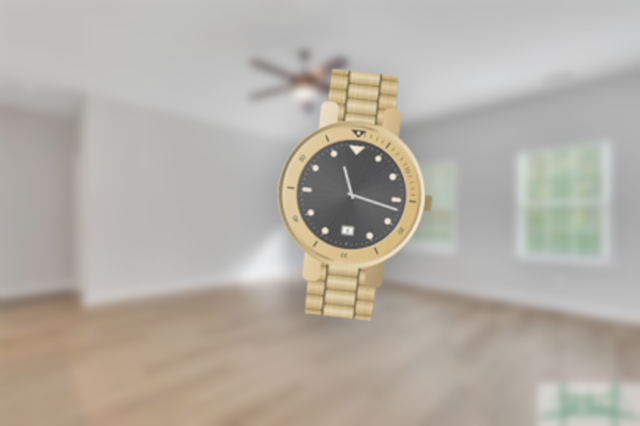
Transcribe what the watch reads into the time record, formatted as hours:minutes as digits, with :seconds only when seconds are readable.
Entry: 11:17
